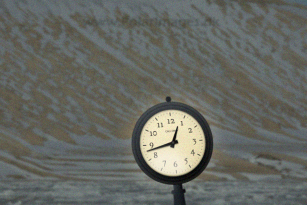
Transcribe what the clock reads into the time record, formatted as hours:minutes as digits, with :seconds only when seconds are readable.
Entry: 12:43
